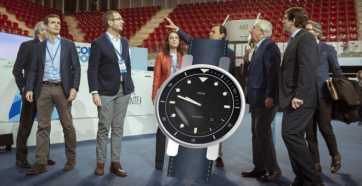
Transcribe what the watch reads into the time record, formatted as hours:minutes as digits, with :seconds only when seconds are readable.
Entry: 9:48
